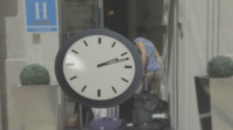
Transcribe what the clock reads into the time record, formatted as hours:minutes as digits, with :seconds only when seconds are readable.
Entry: 2:12
